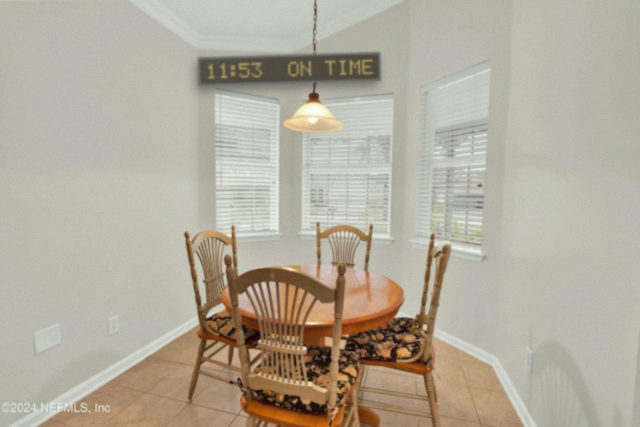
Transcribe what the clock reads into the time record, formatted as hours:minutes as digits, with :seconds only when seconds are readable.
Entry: 11:53
